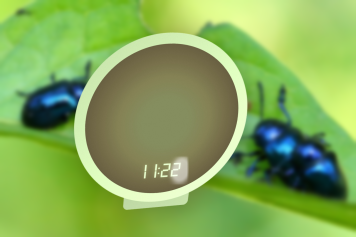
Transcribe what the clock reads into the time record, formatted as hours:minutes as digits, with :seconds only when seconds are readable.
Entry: 11:22
